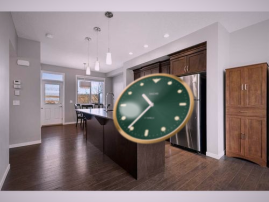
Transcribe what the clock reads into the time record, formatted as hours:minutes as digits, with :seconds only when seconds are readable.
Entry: 10:36
